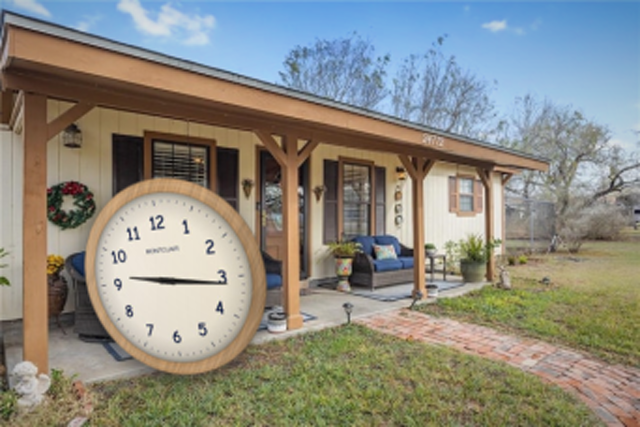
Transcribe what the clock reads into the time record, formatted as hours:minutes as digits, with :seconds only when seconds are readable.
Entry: 9:16
